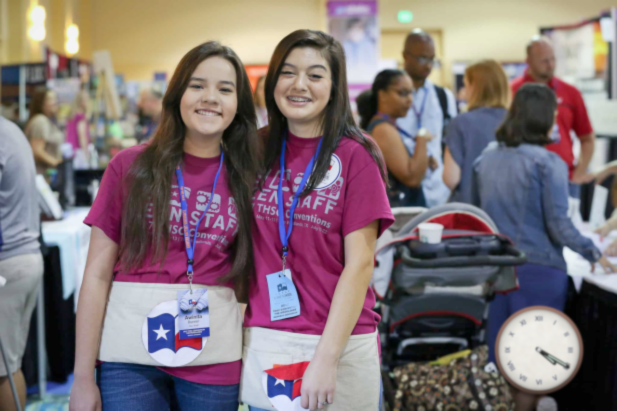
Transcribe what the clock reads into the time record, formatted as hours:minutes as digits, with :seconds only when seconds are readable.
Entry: 4:20
